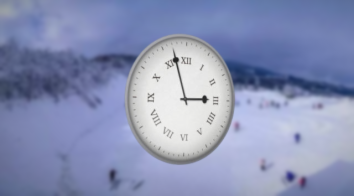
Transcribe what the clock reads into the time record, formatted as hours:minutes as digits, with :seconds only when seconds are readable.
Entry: 2:57
